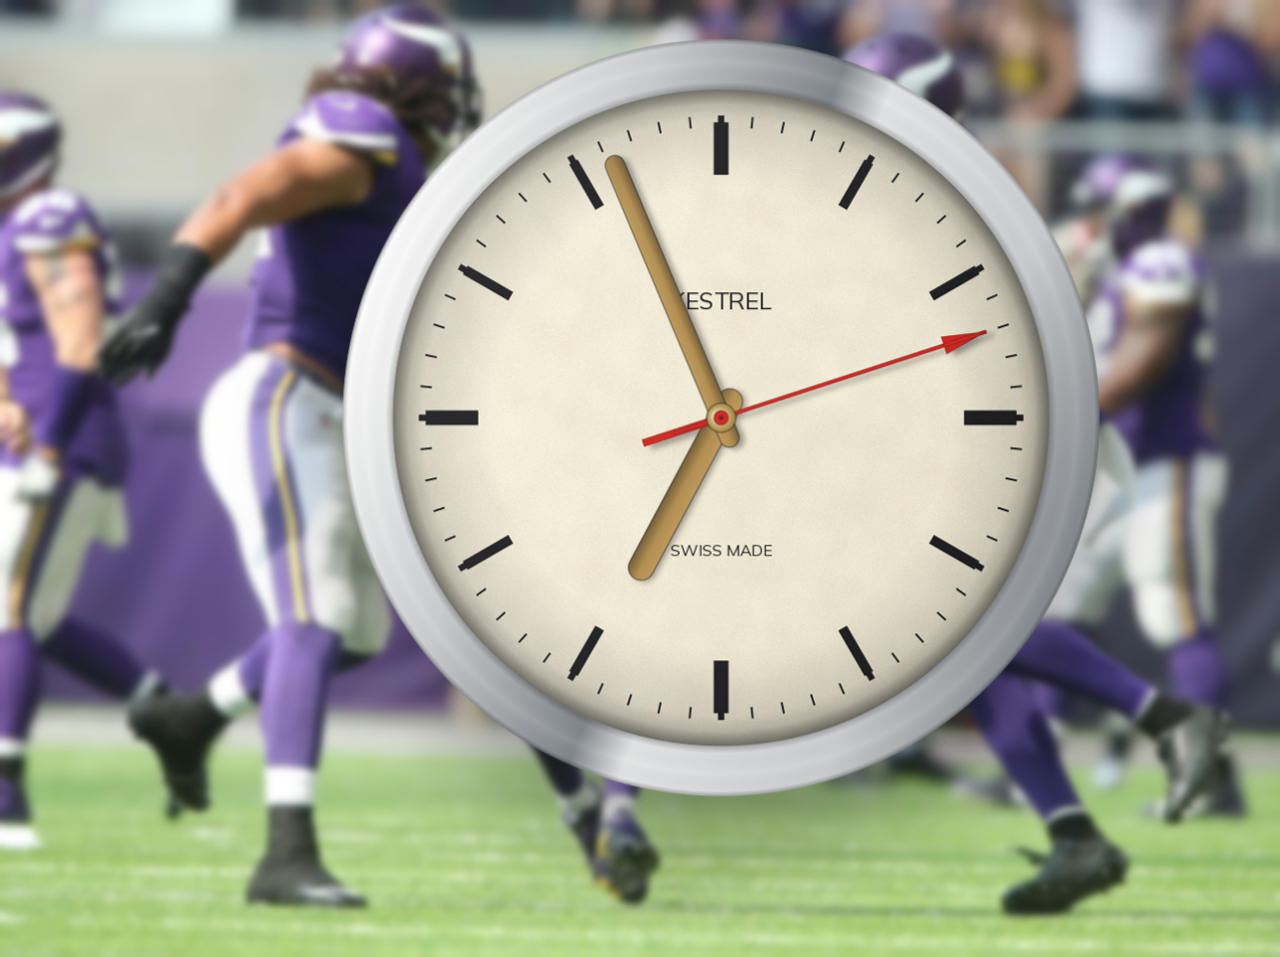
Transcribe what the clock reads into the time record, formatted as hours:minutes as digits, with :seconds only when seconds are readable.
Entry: 6:56:12
